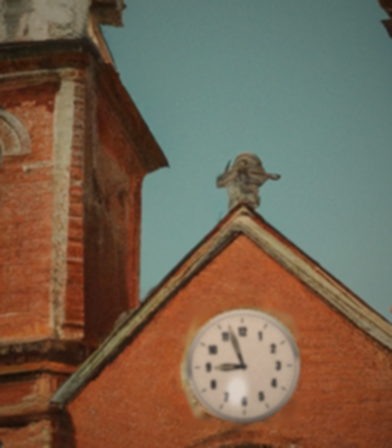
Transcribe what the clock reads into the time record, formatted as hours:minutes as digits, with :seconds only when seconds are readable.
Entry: 8:57
